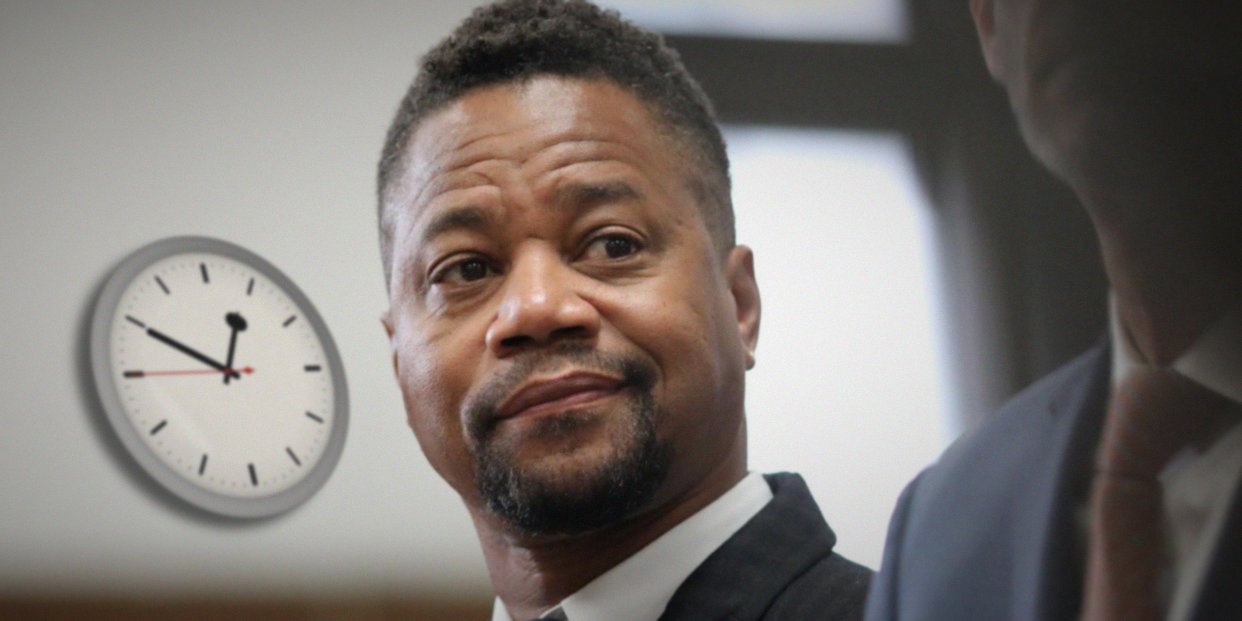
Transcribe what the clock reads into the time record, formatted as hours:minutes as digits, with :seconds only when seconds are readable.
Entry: 12:49:45
